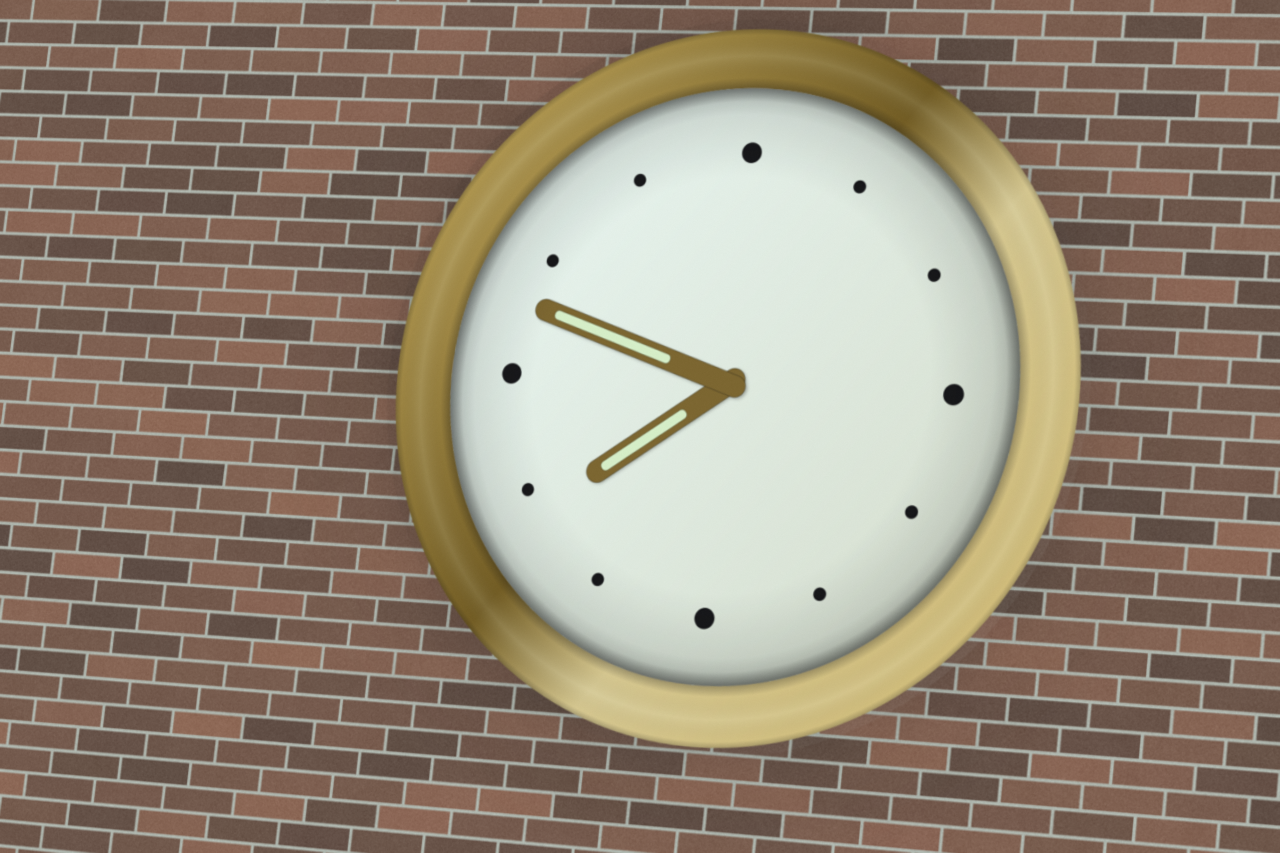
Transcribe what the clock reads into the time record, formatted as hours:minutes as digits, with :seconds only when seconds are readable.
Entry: 7:48
